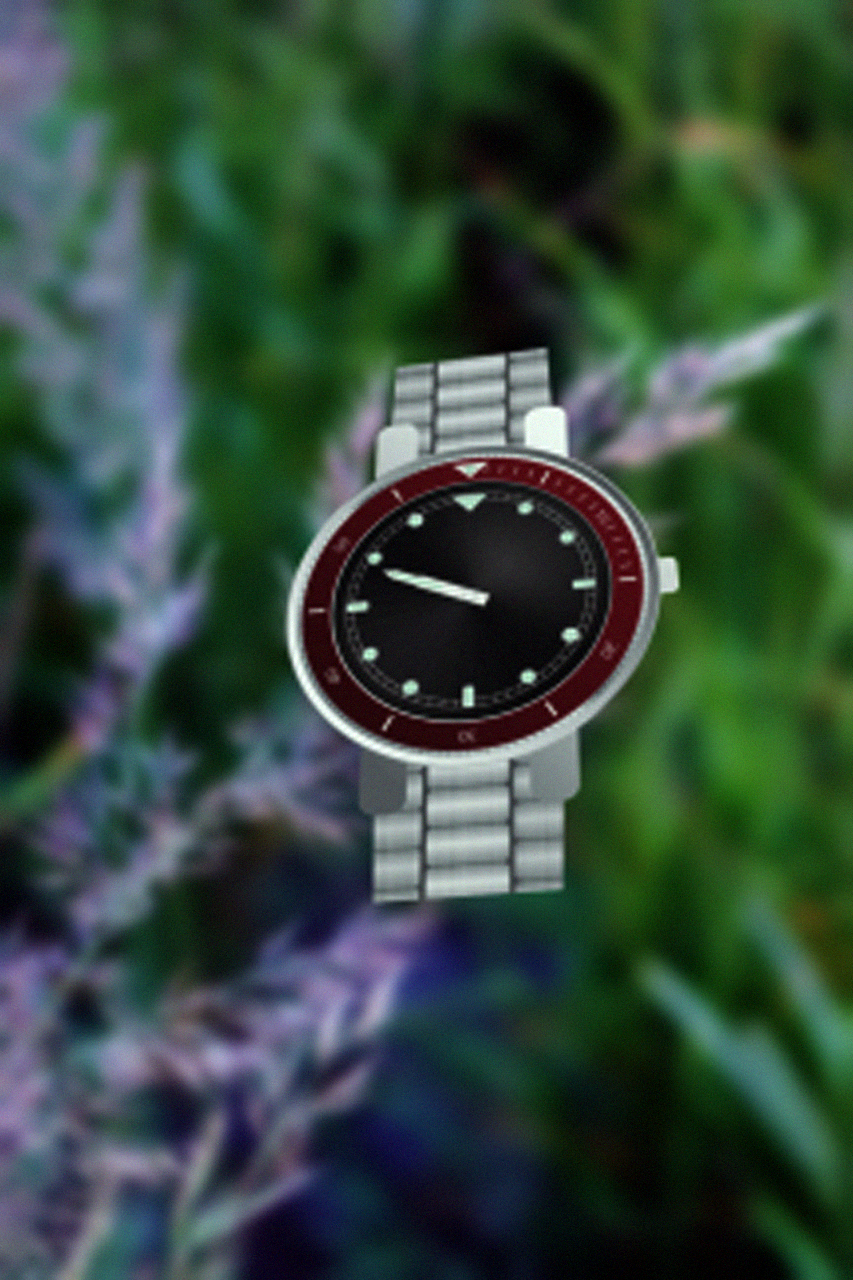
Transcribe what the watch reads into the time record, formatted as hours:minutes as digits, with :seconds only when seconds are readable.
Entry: 9:49
